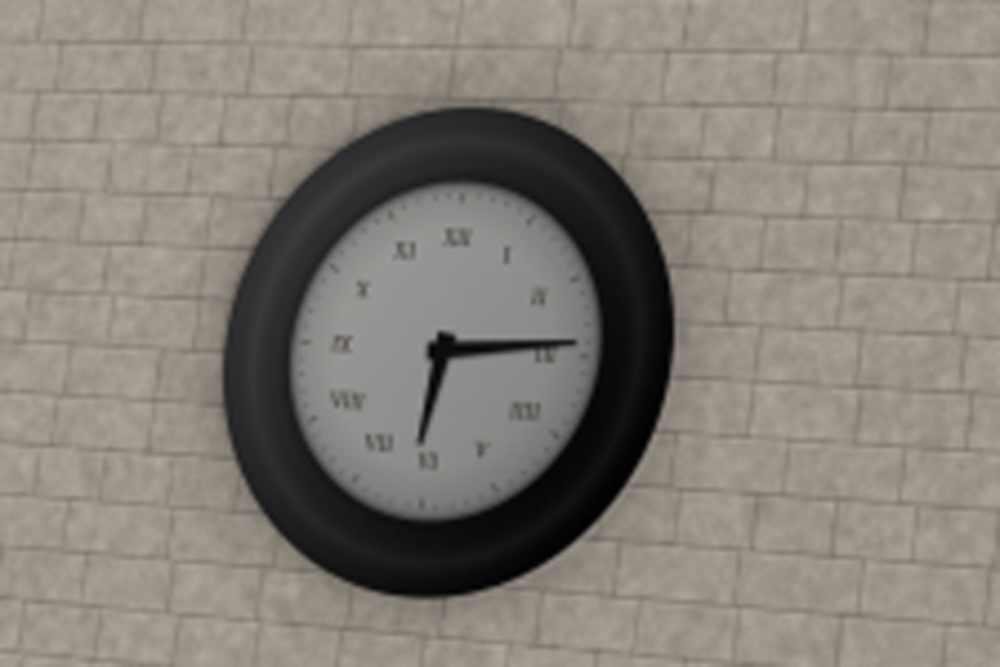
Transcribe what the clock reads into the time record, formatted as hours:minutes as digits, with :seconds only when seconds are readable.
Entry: 6:14
